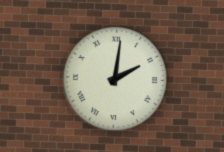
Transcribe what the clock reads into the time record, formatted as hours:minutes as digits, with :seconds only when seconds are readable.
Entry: 2:01
